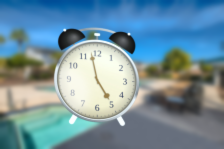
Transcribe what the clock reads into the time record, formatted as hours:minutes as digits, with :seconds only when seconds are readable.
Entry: 4:58
